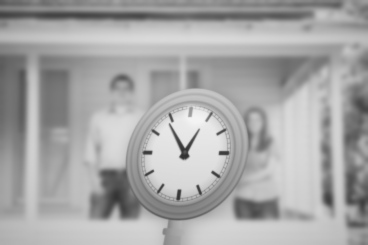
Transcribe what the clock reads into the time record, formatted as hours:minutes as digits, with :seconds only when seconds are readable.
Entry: 12:54
